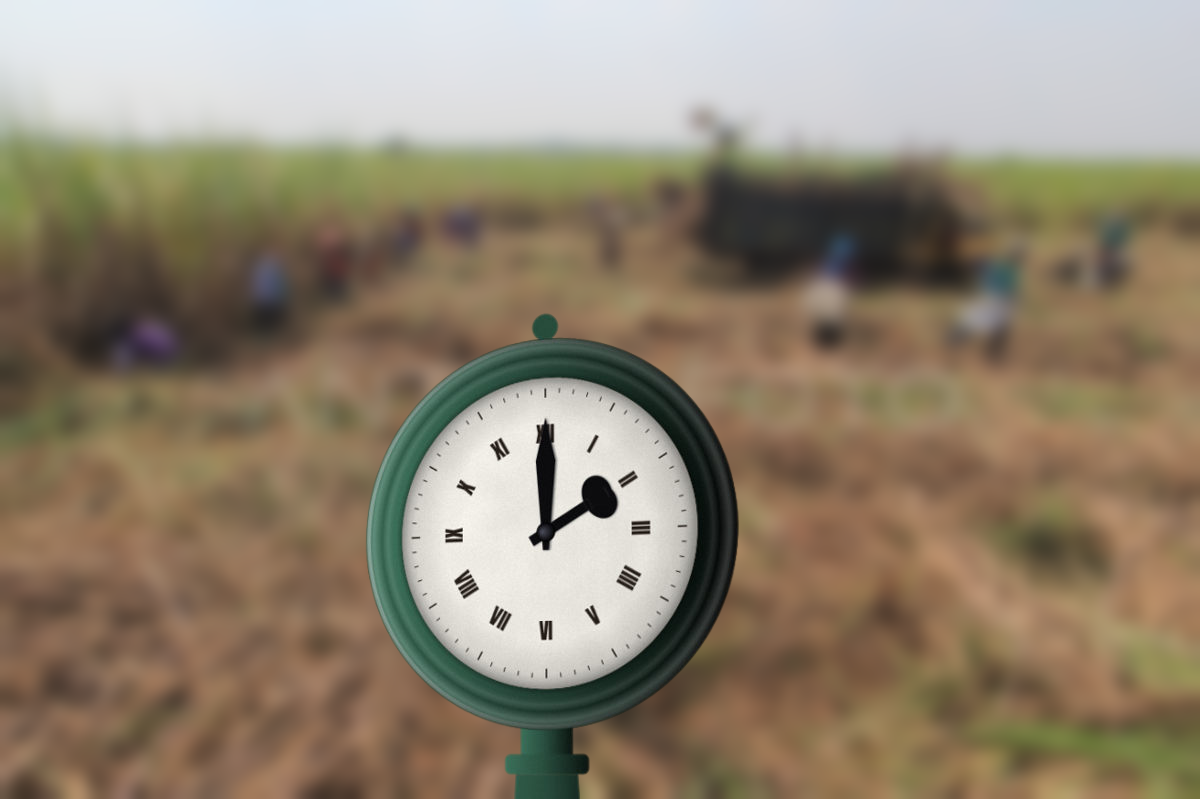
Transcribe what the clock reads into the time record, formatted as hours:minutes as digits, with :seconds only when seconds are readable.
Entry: 2:00
